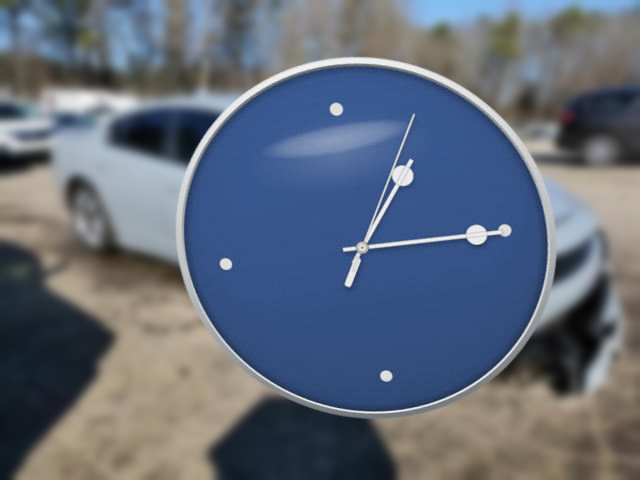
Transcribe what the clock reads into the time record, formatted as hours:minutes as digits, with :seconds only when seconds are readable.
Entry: 1:15:05
